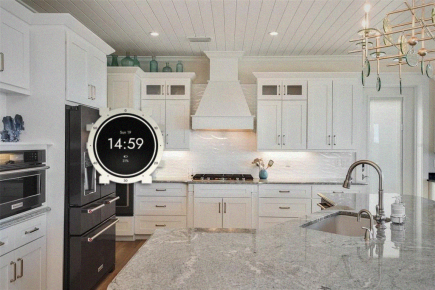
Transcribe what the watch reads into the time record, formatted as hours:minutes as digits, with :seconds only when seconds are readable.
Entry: 14:59
